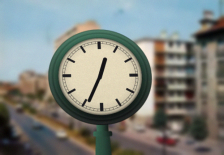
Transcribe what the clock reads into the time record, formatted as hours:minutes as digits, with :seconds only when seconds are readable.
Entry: 12:34
